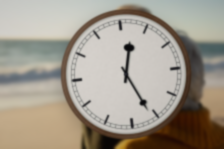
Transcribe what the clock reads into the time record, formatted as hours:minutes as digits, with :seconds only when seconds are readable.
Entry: 12:26
